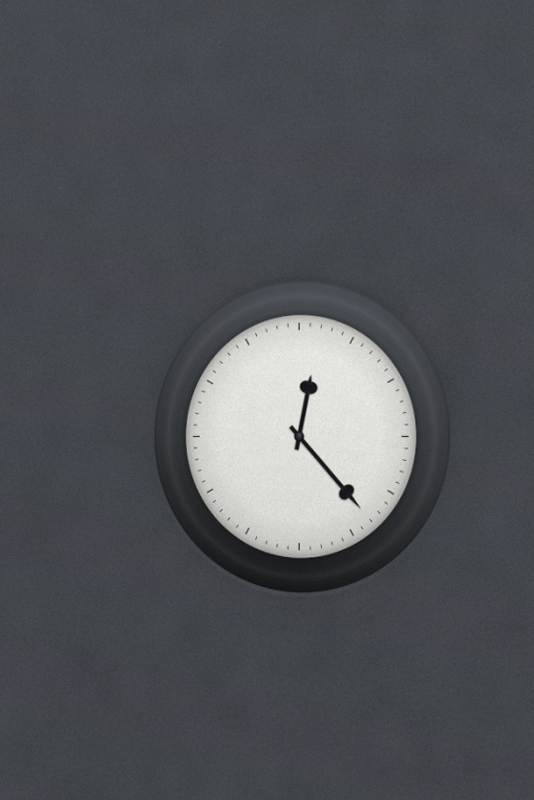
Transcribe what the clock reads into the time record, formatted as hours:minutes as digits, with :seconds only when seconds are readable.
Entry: 12:23
